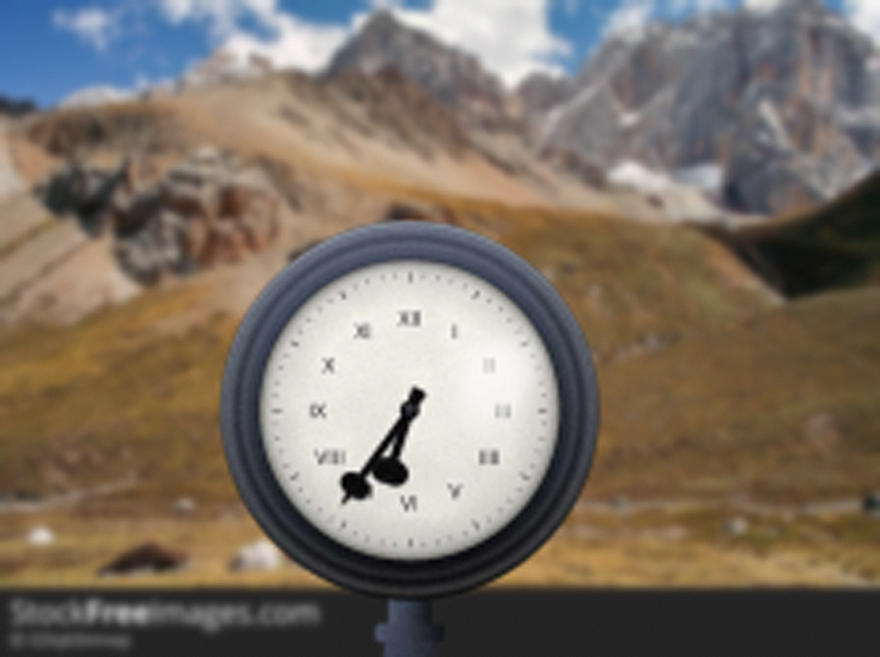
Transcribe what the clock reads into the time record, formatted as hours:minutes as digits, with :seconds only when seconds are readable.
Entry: 6:36
